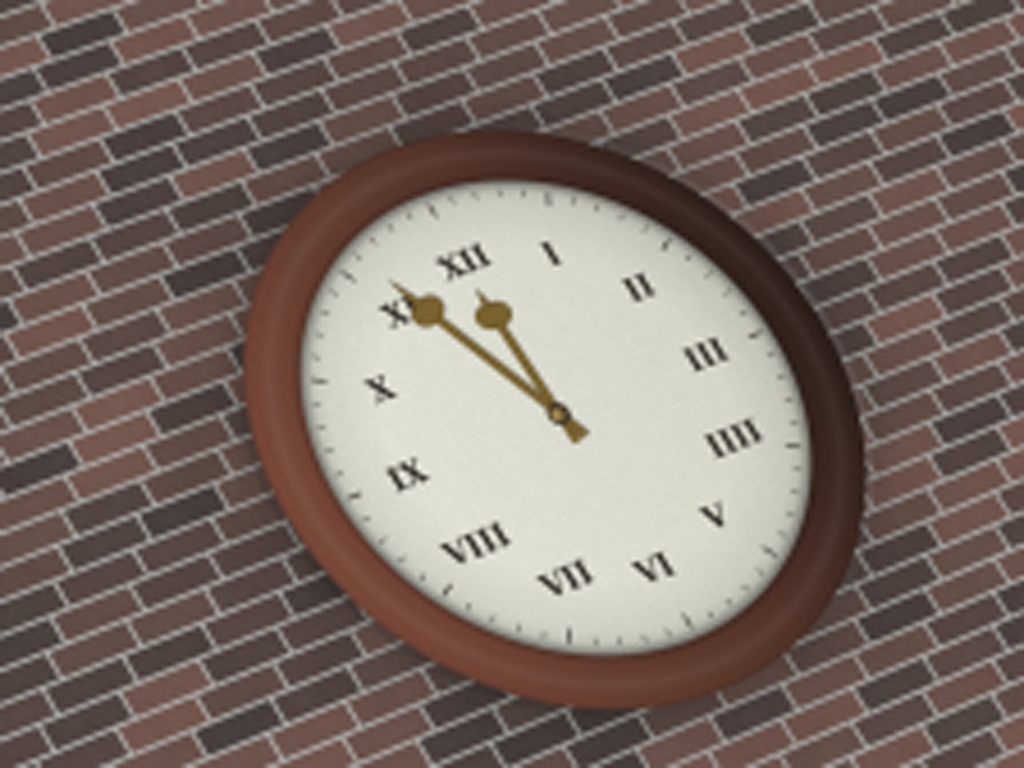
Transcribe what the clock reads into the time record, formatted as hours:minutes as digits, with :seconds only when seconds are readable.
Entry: 11:56
